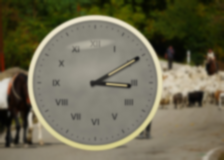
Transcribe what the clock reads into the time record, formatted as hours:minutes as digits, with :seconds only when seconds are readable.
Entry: 3:10
